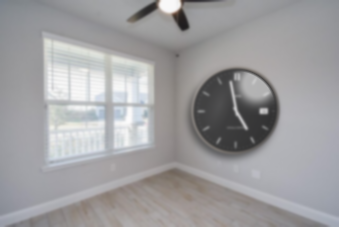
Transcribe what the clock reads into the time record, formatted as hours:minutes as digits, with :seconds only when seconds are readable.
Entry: 4:58
